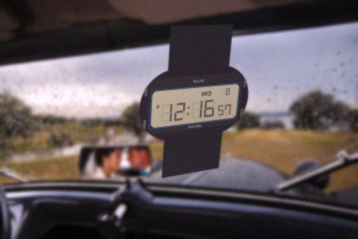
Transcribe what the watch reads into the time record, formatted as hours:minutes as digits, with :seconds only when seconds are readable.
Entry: 12:16:57
